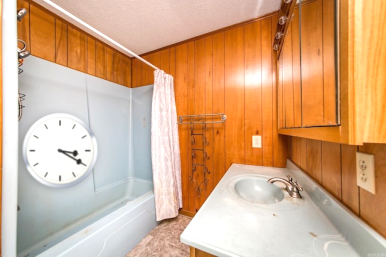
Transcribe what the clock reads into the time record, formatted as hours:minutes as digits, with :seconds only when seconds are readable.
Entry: 3:20
